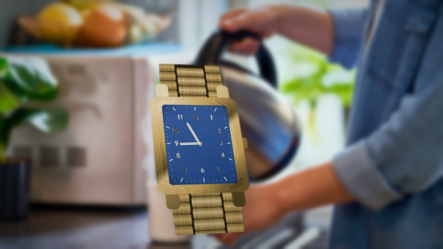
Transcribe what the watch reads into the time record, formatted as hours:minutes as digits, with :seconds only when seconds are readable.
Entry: 8:56
